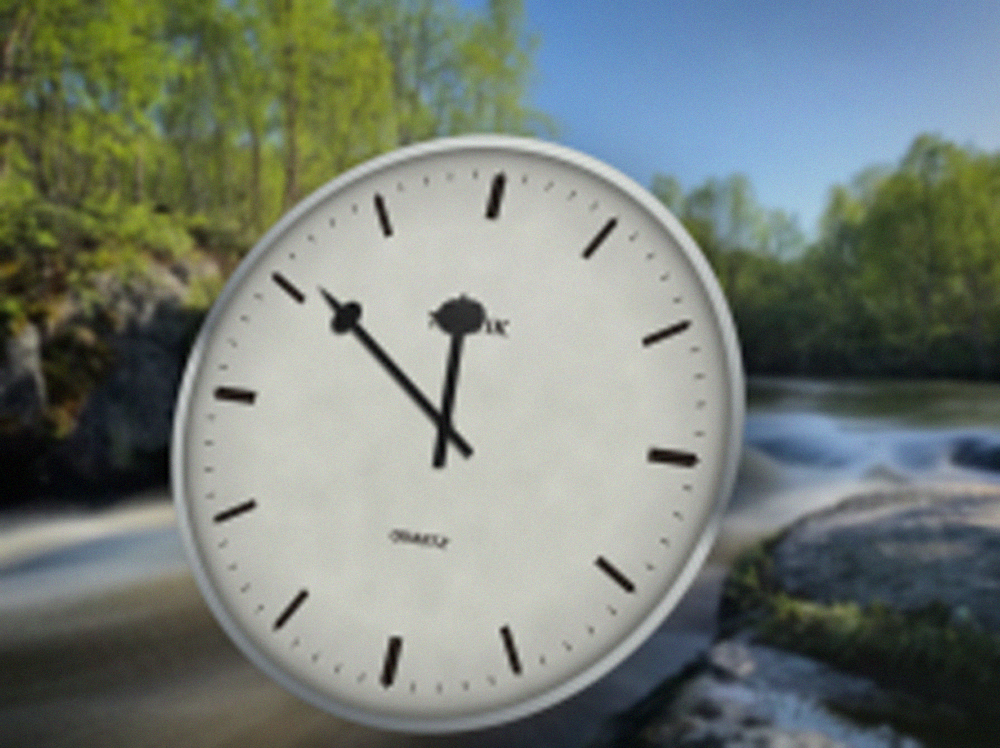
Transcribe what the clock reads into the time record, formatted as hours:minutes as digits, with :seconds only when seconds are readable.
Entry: 11:51
